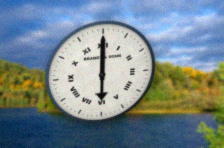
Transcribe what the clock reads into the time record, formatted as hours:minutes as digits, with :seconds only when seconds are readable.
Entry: 6:00
